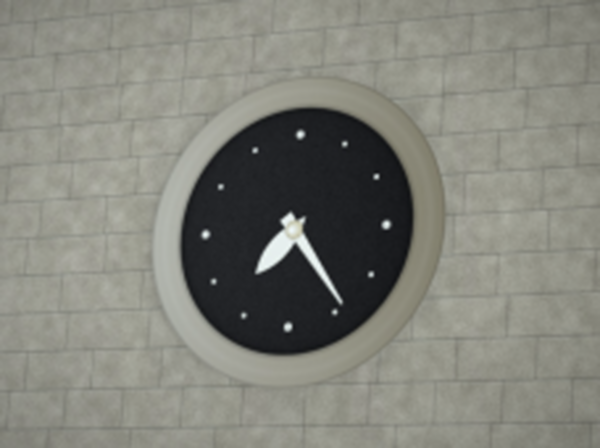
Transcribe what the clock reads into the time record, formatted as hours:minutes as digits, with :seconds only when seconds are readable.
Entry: 7:24
